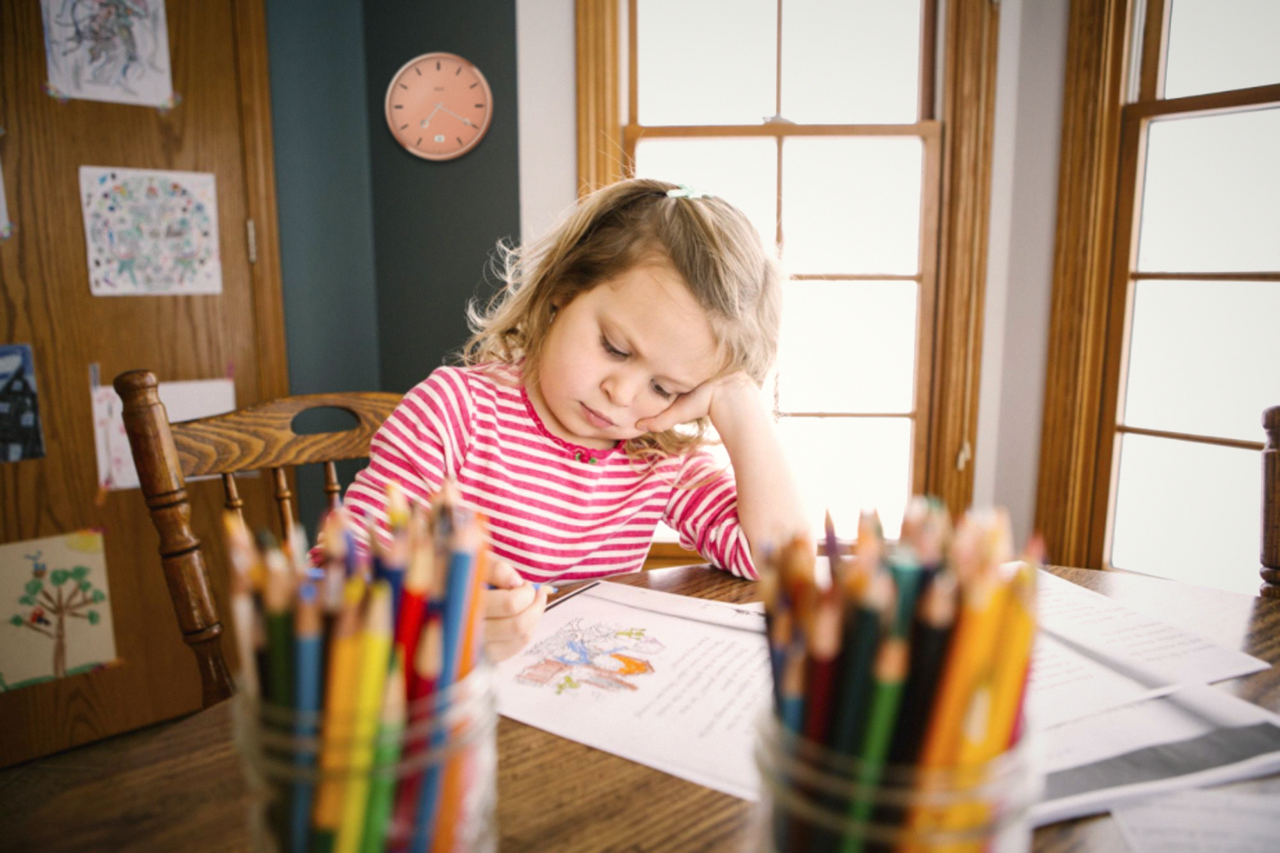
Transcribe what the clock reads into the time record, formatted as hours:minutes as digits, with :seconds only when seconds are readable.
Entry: 7:20
